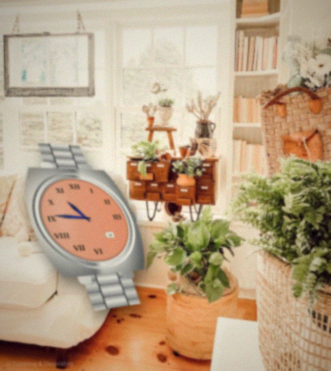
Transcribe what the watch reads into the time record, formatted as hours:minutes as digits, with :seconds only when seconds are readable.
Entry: 10:46
